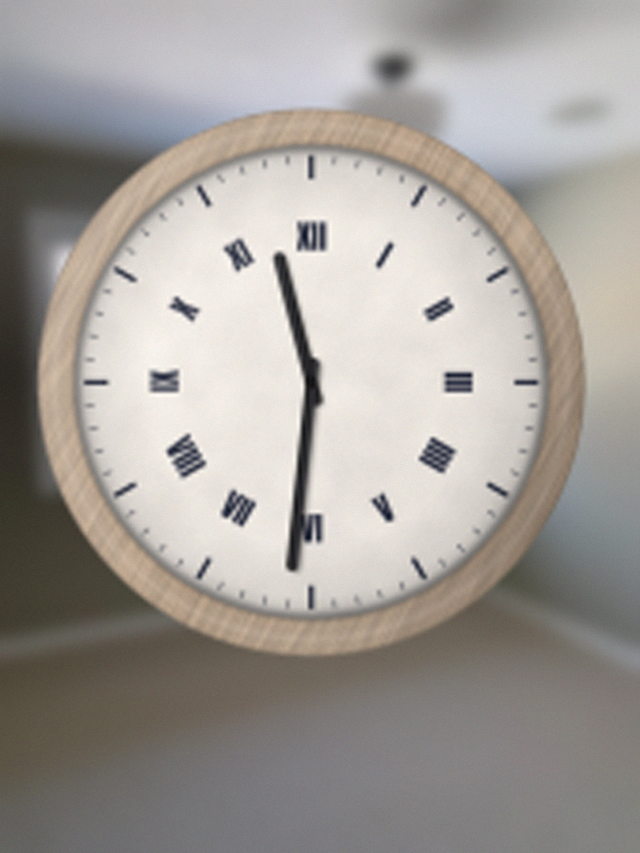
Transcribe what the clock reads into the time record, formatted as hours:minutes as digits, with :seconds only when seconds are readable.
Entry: 11:31
